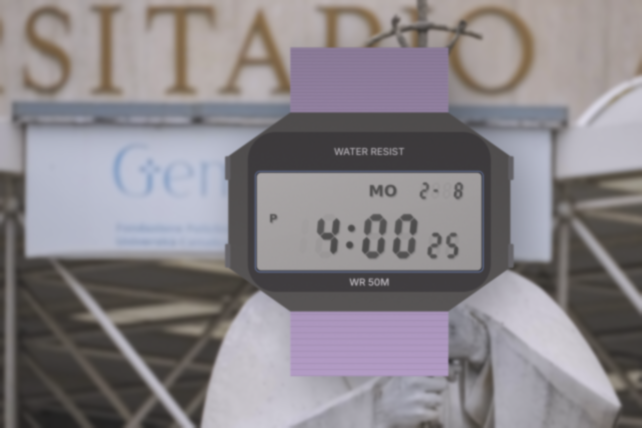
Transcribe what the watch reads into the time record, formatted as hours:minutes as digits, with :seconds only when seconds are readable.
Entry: 4:00:25
